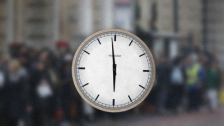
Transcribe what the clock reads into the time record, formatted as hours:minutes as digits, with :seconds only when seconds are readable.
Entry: 5:59
